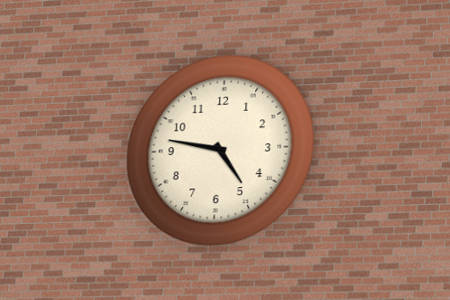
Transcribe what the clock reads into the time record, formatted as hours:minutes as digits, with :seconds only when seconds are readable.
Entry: 4:47
